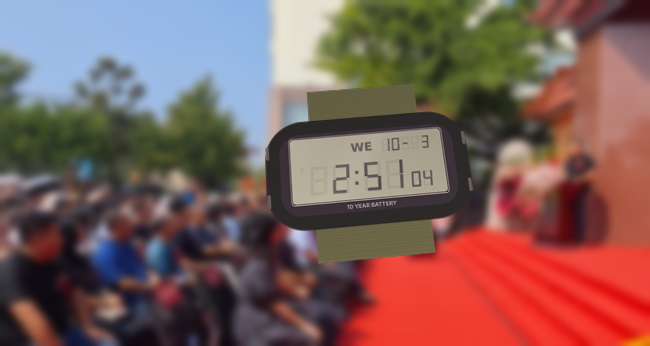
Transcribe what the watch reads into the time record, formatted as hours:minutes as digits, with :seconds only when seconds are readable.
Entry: 2:51:04
